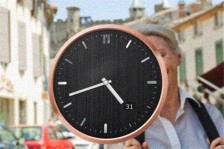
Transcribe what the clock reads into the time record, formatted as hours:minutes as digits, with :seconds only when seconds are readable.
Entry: 4:42
